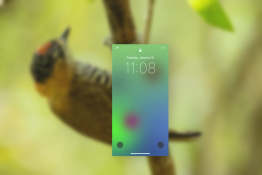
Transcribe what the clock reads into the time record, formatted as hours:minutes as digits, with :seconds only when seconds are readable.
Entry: 11:08
